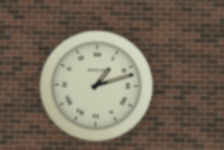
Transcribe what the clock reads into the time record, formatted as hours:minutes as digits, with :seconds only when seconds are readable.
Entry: 1:12
